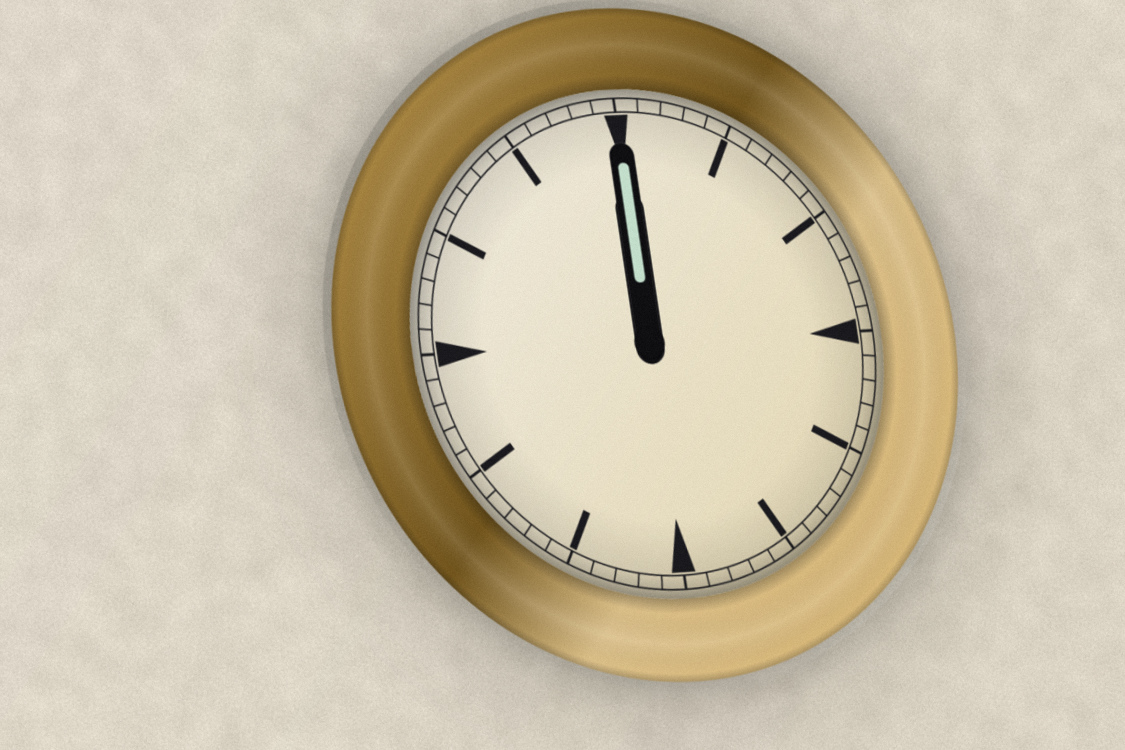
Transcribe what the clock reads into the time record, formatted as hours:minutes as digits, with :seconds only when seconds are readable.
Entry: 12:00
